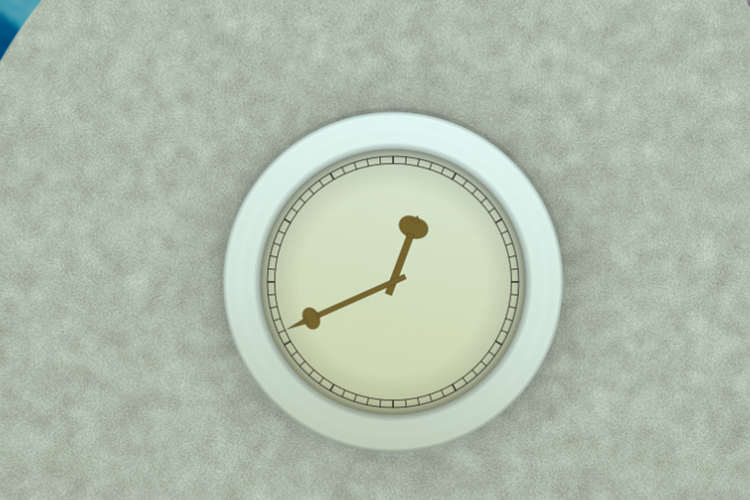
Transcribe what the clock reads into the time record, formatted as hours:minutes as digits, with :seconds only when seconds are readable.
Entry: 12:41
